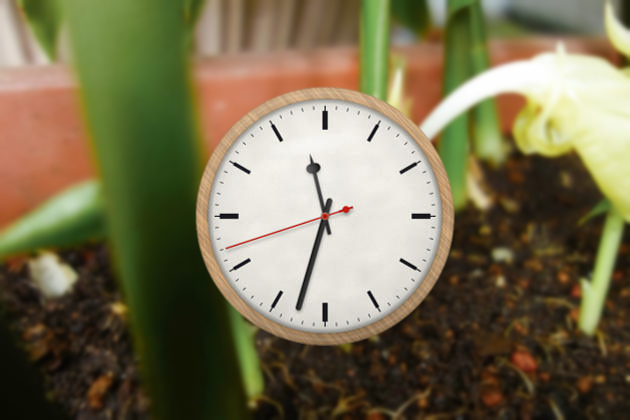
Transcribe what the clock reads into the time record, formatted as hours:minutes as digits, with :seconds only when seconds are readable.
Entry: 11:32:42
